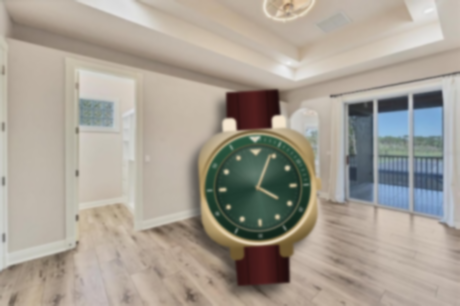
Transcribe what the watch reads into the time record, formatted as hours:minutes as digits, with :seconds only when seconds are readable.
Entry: 4:04
